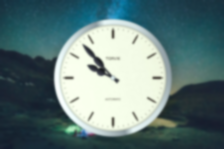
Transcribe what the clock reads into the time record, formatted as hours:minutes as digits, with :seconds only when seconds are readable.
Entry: 9:53
